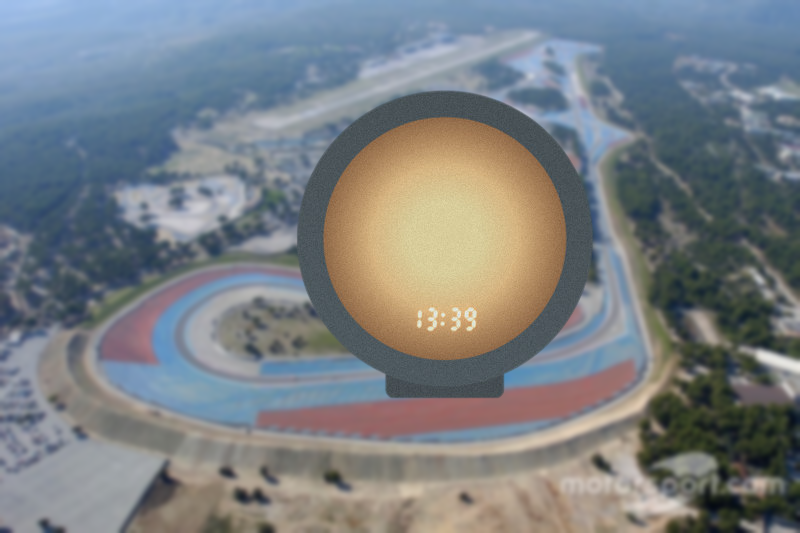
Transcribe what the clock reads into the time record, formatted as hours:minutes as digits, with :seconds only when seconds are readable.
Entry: 13:39
